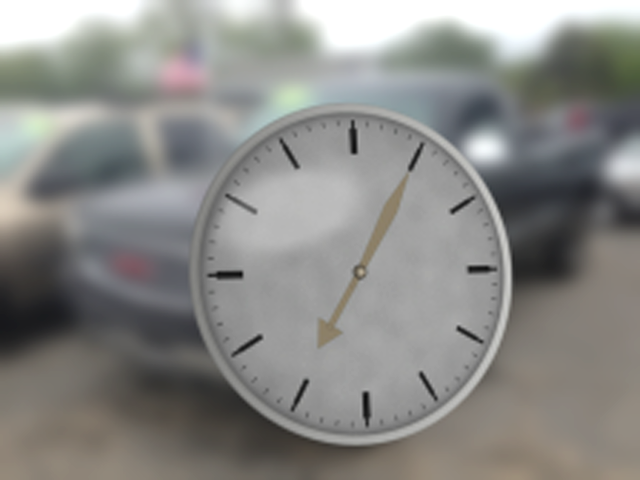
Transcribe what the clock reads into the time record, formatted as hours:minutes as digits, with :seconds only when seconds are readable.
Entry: 7:05
